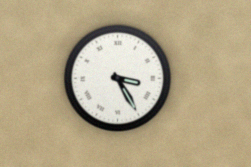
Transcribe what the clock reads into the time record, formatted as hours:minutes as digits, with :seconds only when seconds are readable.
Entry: 3:25
